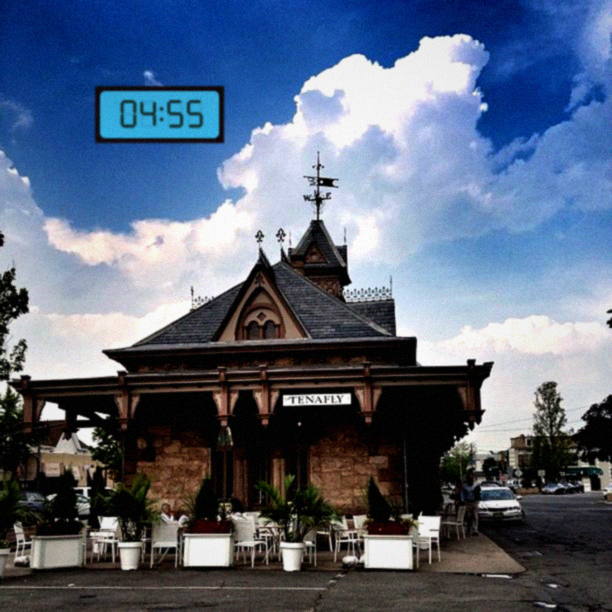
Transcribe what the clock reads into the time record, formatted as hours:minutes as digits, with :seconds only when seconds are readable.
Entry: 4:55
